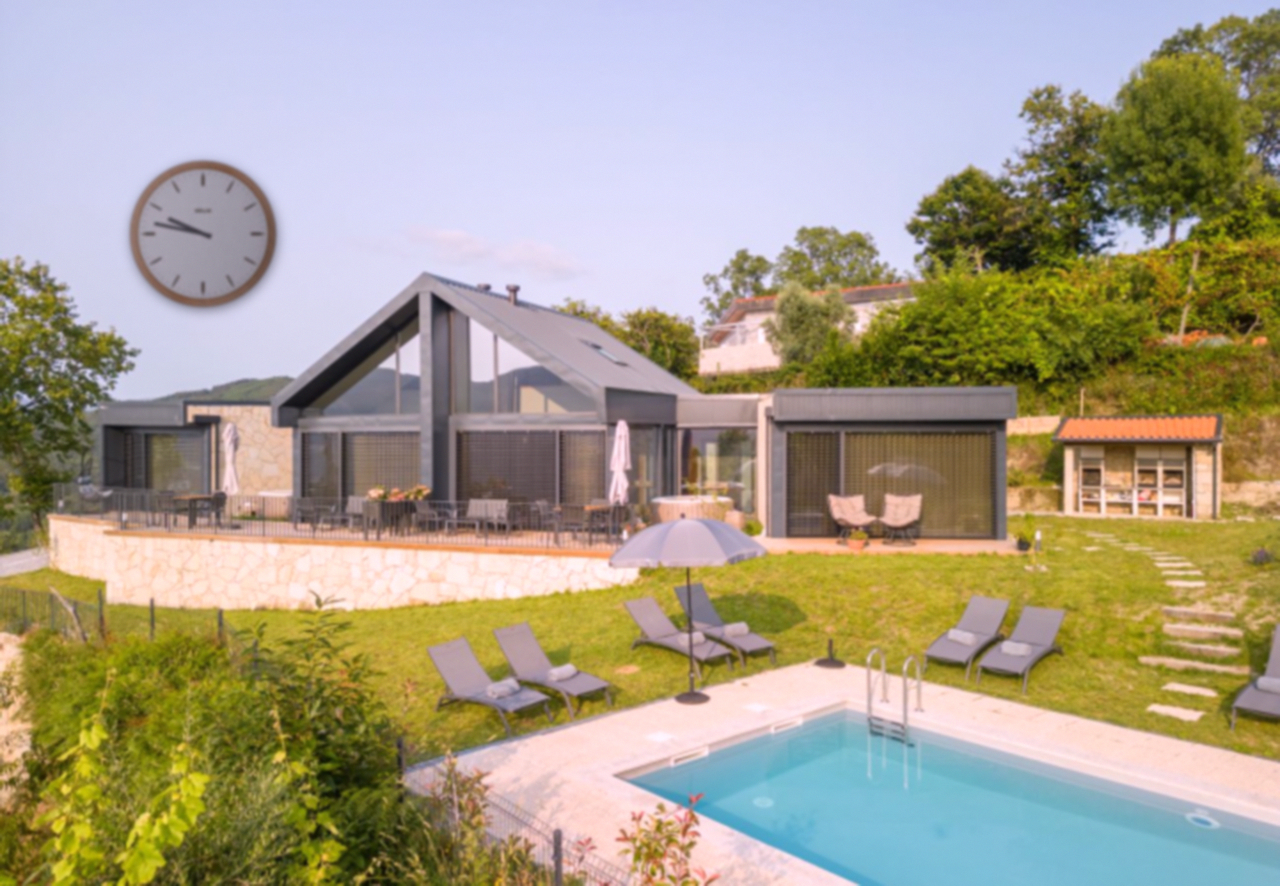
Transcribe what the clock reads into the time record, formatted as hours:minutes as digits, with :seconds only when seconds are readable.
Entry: 9:47
